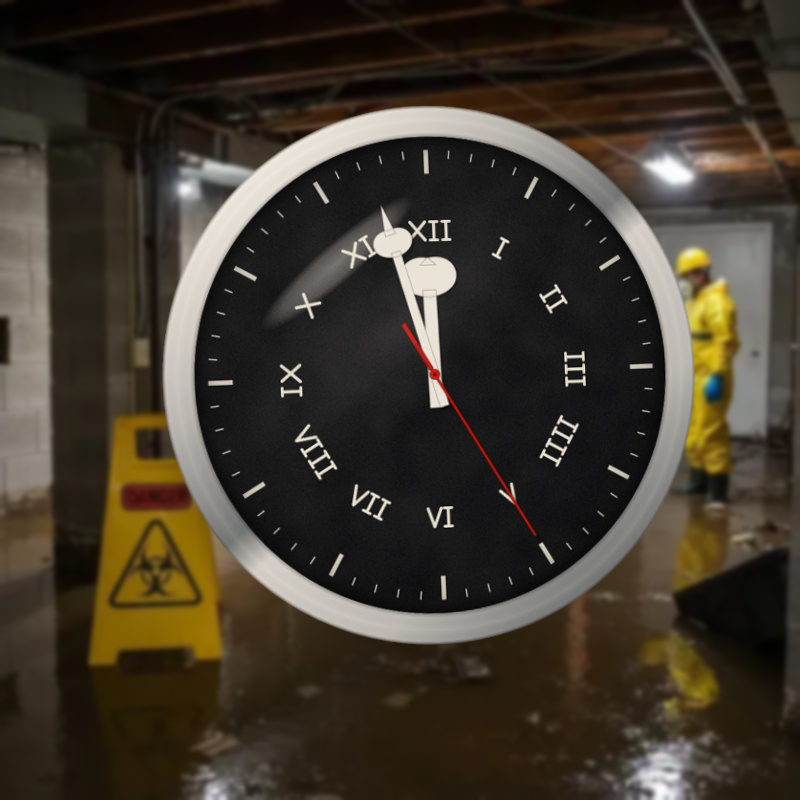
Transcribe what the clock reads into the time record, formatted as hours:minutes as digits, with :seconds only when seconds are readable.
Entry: 11:57:25
